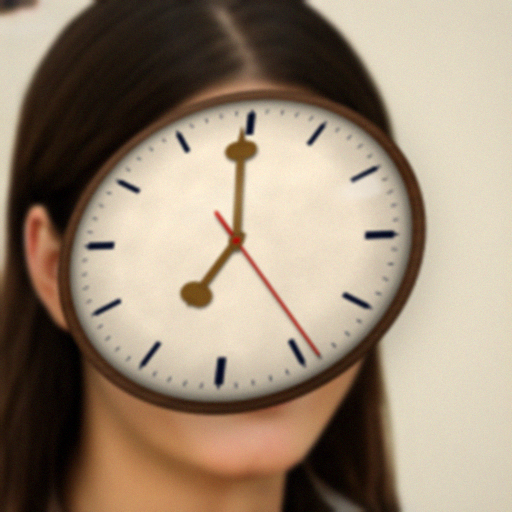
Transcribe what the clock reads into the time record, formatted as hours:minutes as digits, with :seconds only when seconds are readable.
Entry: 6:59:24
